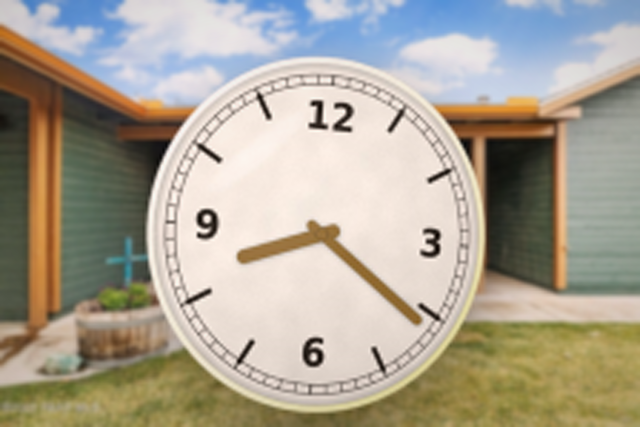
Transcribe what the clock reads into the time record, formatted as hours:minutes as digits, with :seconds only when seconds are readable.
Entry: 8:21
